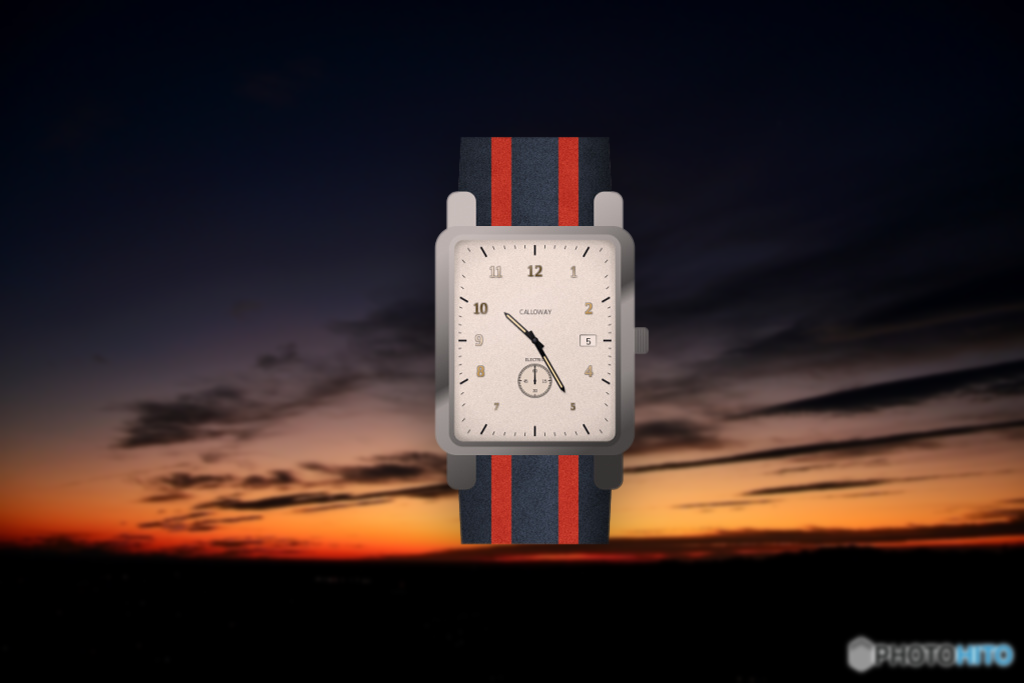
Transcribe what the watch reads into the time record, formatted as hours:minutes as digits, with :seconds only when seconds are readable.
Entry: 10:25
